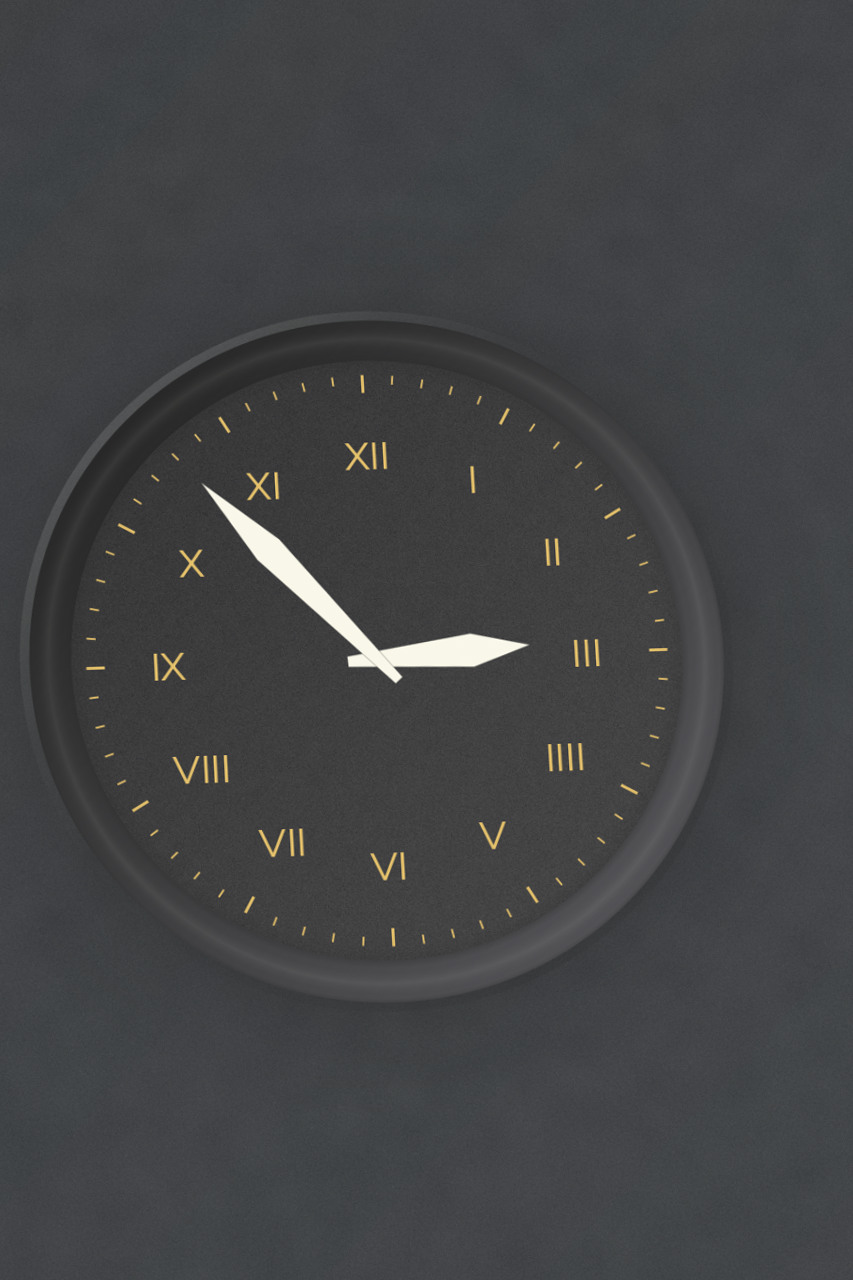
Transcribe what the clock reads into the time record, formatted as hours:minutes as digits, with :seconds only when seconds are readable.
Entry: 2:53
